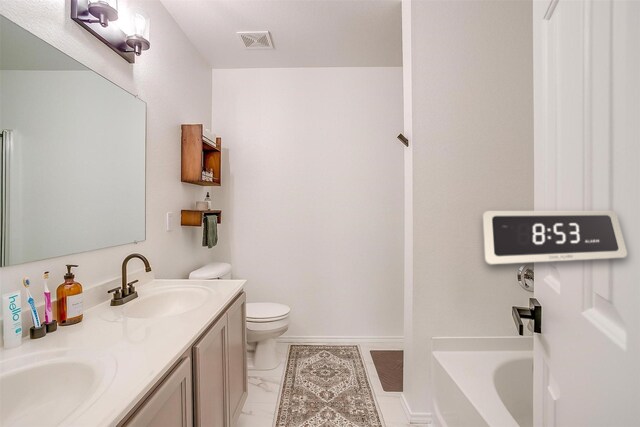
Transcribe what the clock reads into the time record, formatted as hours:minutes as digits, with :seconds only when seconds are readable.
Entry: 8:53
